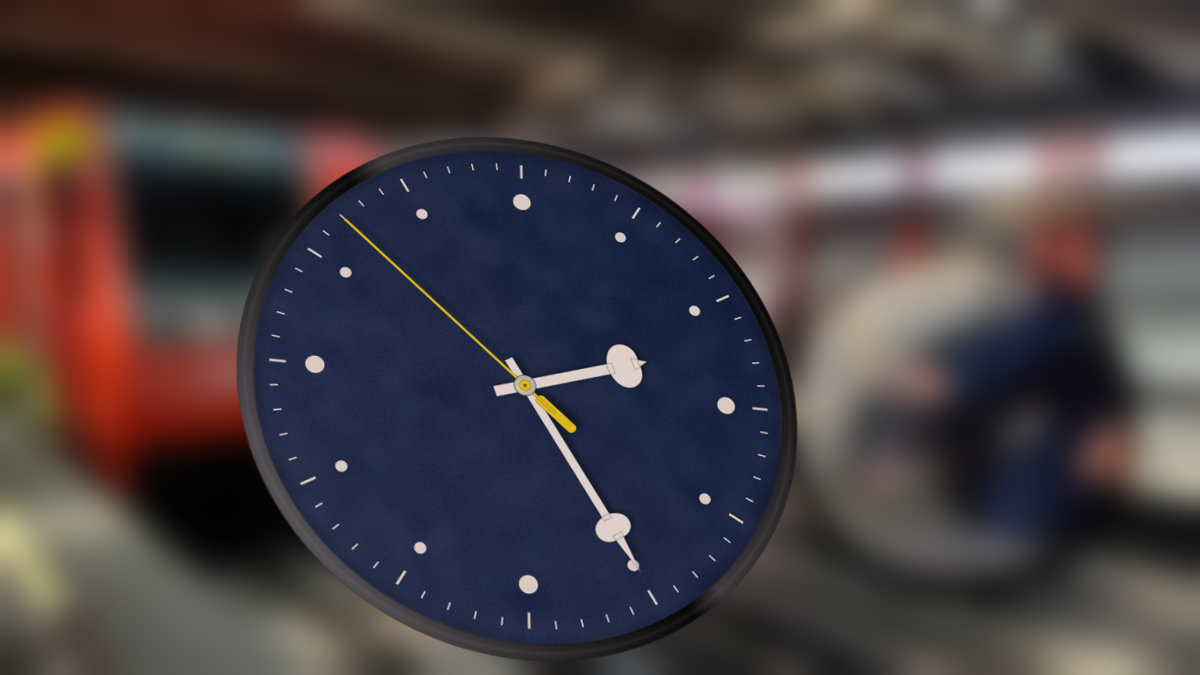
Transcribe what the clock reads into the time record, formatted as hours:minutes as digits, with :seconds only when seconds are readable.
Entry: 2:24:52
